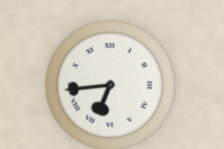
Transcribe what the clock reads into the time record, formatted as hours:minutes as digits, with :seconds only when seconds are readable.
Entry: 6:44
